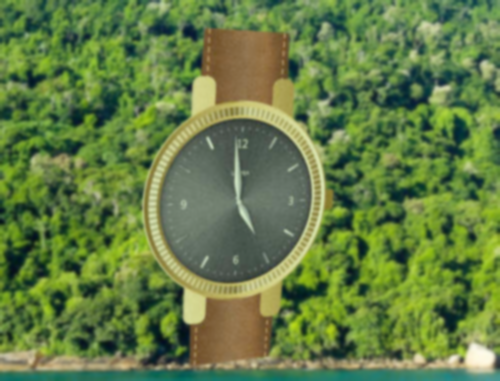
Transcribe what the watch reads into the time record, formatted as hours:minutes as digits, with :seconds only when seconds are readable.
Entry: 4:59
